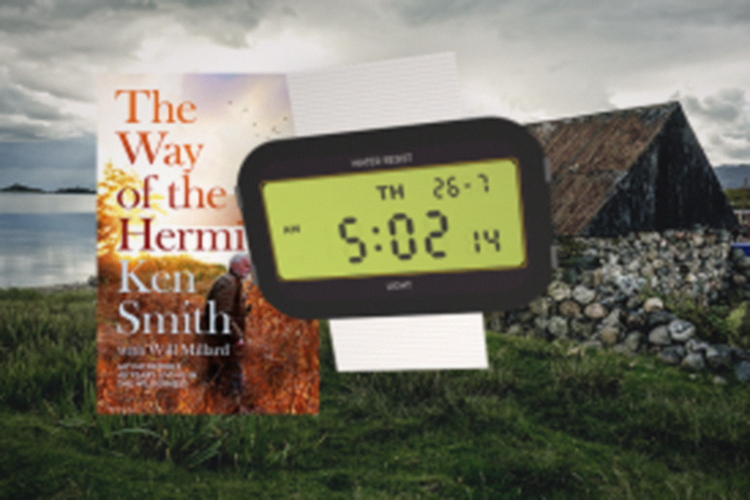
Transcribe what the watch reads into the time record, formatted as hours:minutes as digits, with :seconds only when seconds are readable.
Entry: 5:02:14
